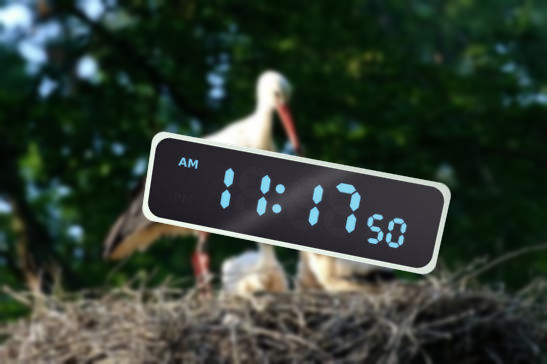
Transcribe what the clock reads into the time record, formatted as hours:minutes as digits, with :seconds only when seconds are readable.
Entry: 11:17:50
